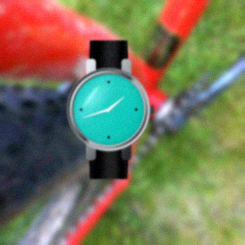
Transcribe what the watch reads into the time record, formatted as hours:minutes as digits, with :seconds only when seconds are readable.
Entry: 1:42
